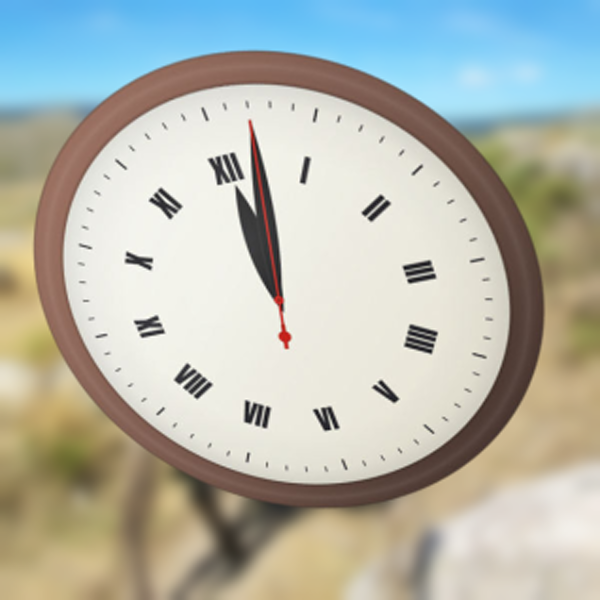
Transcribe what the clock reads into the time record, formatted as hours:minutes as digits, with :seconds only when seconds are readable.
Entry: 12:02:02
